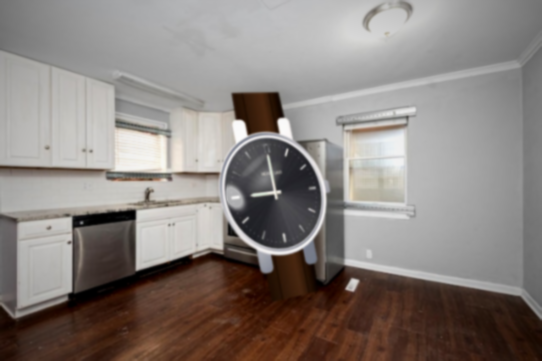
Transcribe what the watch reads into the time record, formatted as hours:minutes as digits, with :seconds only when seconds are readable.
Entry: 9:00
